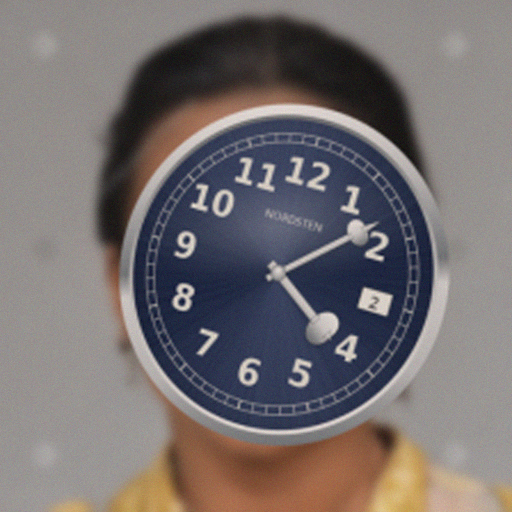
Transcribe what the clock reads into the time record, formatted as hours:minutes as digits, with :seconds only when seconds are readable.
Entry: 4:08
